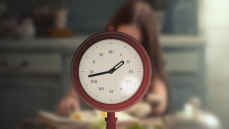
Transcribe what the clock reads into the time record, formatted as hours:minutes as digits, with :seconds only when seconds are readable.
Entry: 1:43
